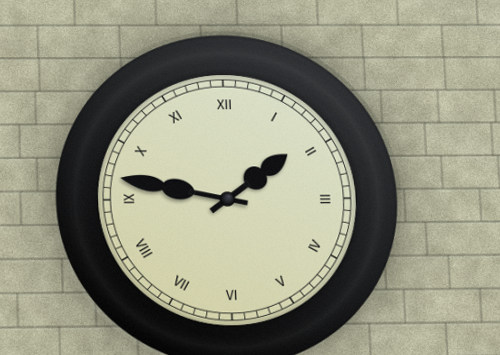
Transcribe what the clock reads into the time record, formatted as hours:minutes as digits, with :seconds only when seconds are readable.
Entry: 1:47
